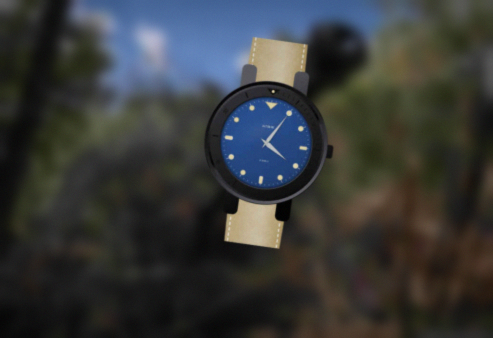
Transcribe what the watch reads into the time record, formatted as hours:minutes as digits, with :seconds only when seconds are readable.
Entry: 4:05
